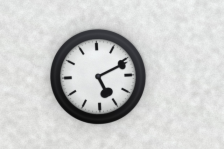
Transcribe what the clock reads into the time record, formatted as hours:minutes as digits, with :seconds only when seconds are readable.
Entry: 5:11
